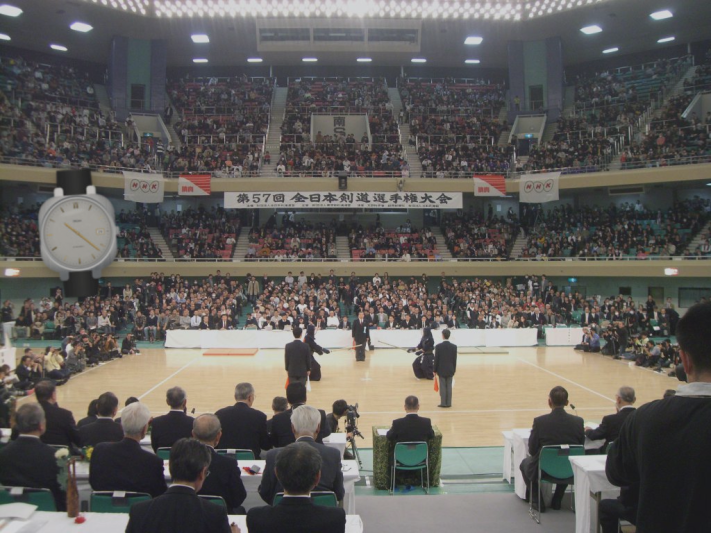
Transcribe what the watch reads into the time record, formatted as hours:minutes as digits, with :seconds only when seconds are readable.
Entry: 10:22
